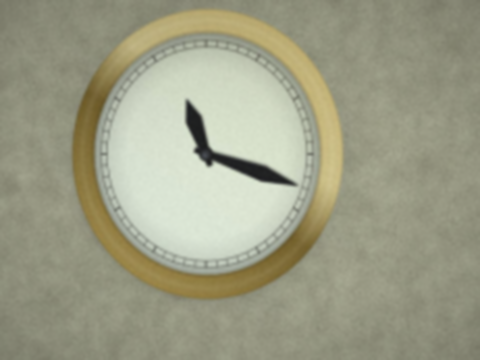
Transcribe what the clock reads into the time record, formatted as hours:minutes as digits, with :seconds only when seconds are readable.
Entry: 11:18
